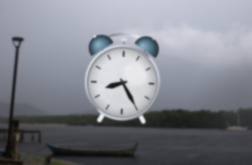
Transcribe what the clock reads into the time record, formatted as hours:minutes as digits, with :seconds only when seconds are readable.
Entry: 8:25
